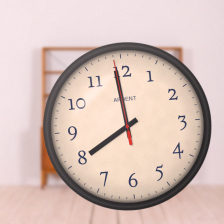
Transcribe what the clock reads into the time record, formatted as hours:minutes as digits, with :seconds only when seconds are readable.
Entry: 7:58:59
